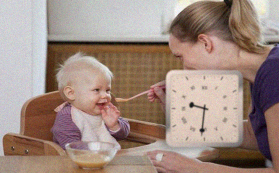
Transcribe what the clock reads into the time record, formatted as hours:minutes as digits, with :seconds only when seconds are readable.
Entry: 9:31
